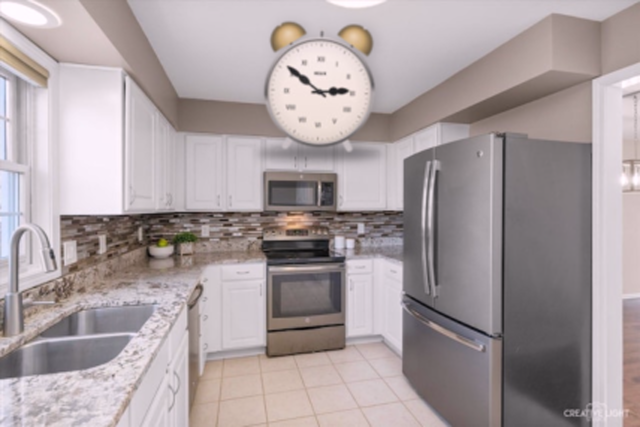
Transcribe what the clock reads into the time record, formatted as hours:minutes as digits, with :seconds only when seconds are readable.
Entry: 2:51
